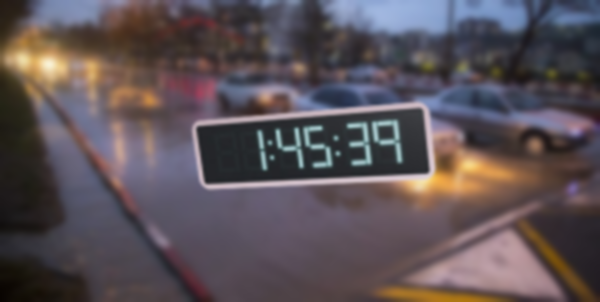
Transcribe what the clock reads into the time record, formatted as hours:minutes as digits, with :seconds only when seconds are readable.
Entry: 1:45:39
